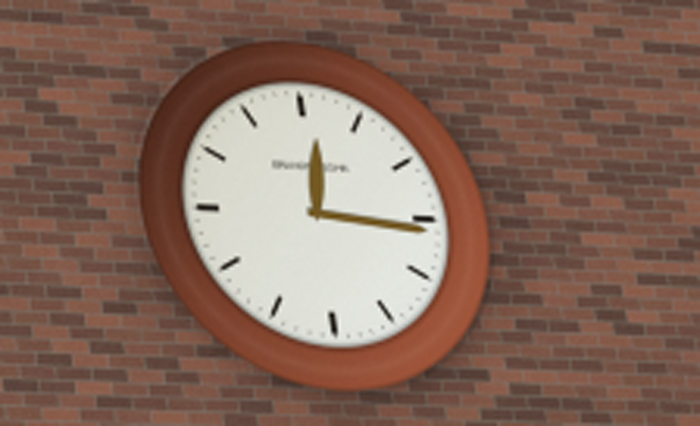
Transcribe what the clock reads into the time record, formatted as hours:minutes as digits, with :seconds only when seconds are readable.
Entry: 12:16
